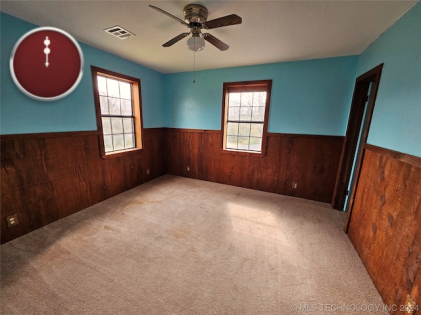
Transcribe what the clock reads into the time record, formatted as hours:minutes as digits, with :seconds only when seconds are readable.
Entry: 12:00
